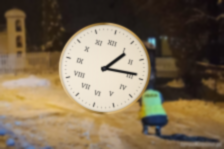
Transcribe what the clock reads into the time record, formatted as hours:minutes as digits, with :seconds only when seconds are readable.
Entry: 1:14
